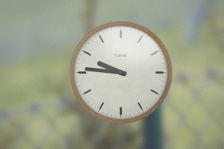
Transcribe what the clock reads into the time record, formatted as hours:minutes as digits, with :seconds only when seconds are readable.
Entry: 9:46
